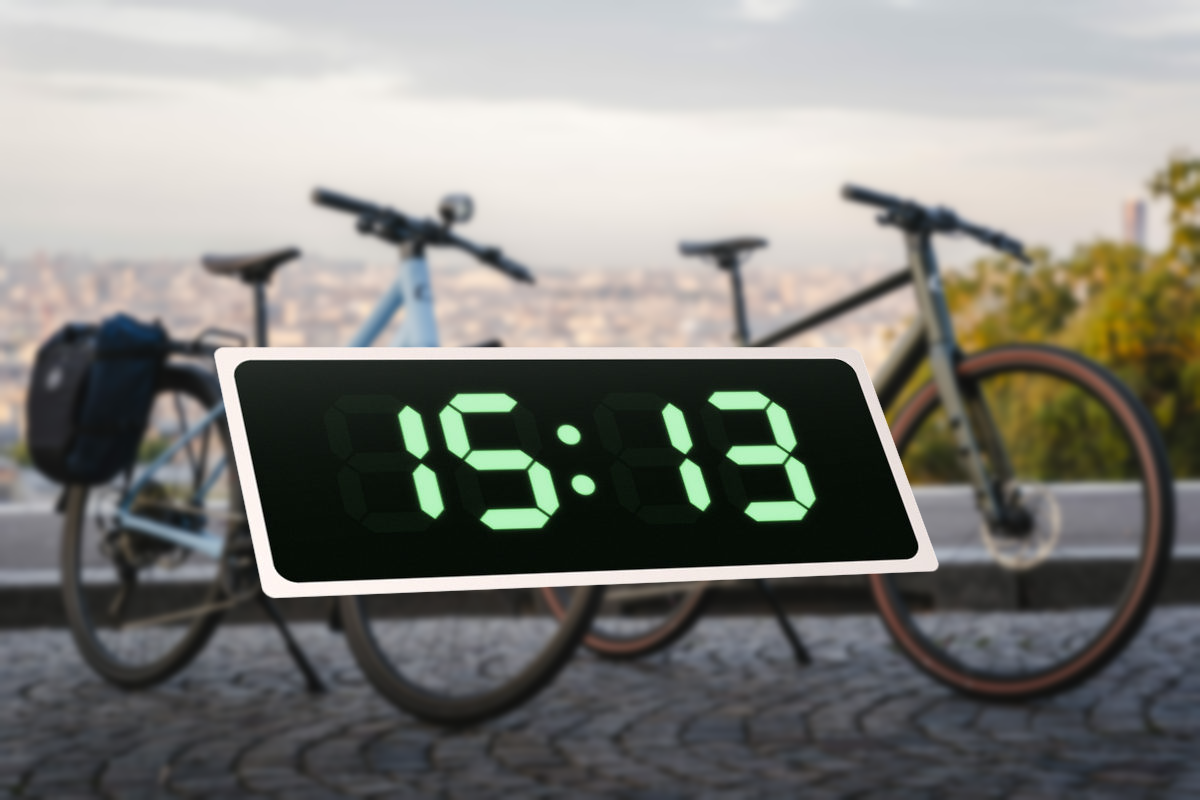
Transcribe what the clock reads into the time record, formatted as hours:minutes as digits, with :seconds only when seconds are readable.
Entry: 15:13
